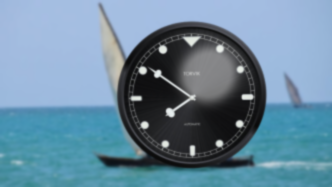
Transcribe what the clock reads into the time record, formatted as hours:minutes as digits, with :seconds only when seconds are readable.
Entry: 7:51
